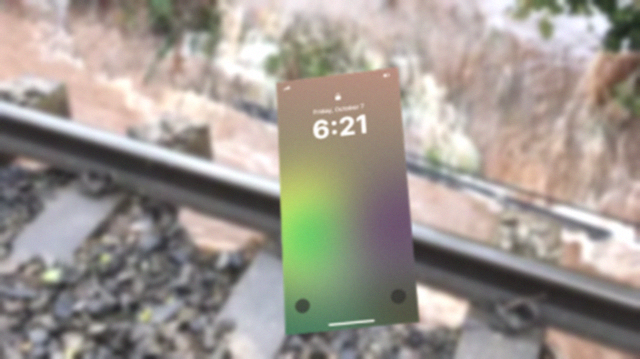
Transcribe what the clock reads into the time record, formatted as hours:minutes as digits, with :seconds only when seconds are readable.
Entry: 6:21
